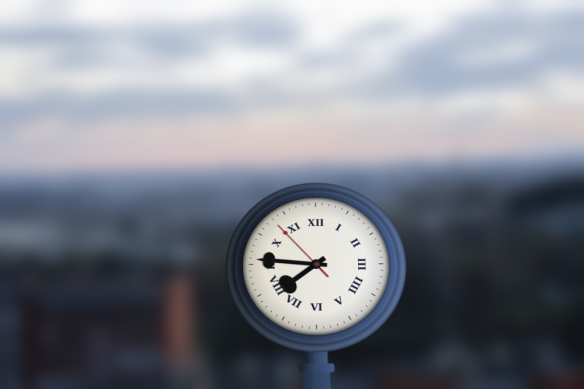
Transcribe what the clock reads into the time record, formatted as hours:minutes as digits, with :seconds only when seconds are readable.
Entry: 7:45:53
